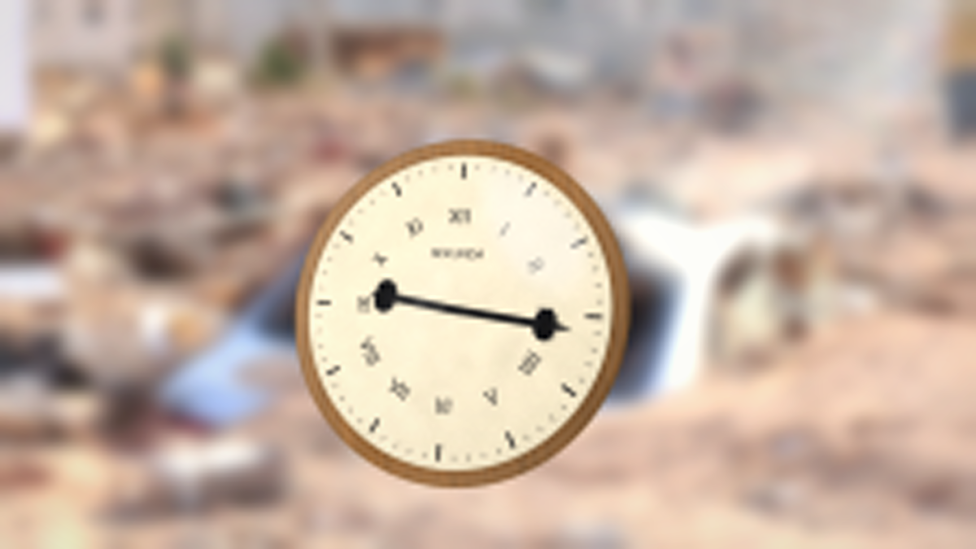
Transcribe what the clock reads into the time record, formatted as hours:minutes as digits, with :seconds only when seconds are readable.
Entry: 9:16
